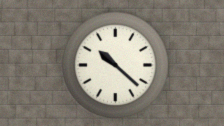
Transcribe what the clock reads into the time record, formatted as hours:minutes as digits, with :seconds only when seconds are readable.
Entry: 10:22
